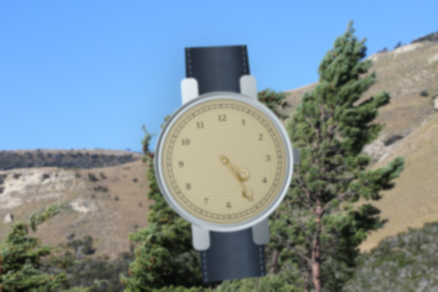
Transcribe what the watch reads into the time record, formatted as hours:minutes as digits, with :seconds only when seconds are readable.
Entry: 4:25
